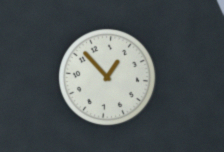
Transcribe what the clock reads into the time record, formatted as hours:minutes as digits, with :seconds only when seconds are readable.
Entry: 1:57
